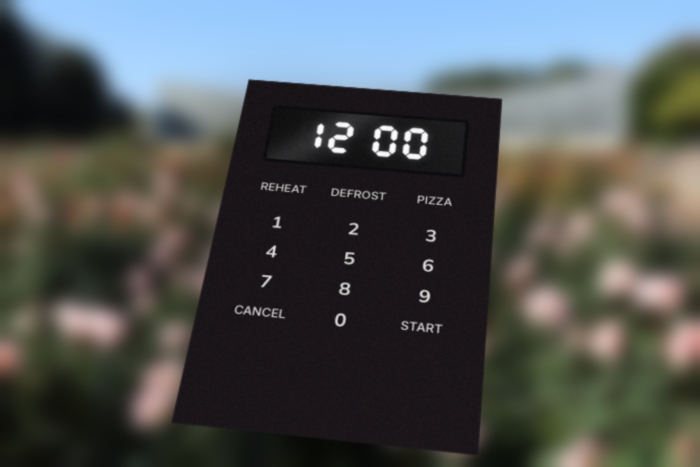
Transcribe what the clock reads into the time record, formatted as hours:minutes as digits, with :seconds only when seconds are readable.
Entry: 12:00
